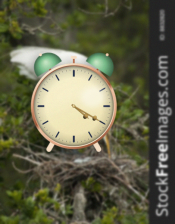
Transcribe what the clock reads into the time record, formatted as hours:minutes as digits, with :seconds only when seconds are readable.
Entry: 4:20
